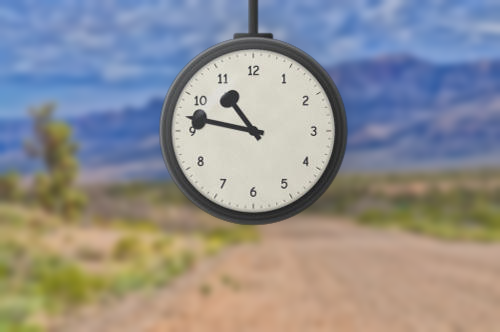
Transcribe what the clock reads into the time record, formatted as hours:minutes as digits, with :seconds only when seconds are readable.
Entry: 10:47
